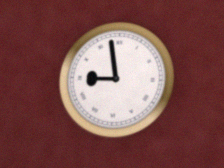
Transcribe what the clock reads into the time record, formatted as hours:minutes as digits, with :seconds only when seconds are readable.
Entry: 8:58
